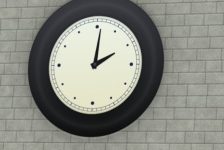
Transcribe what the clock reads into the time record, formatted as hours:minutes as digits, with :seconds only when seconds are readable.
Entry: 2:01
